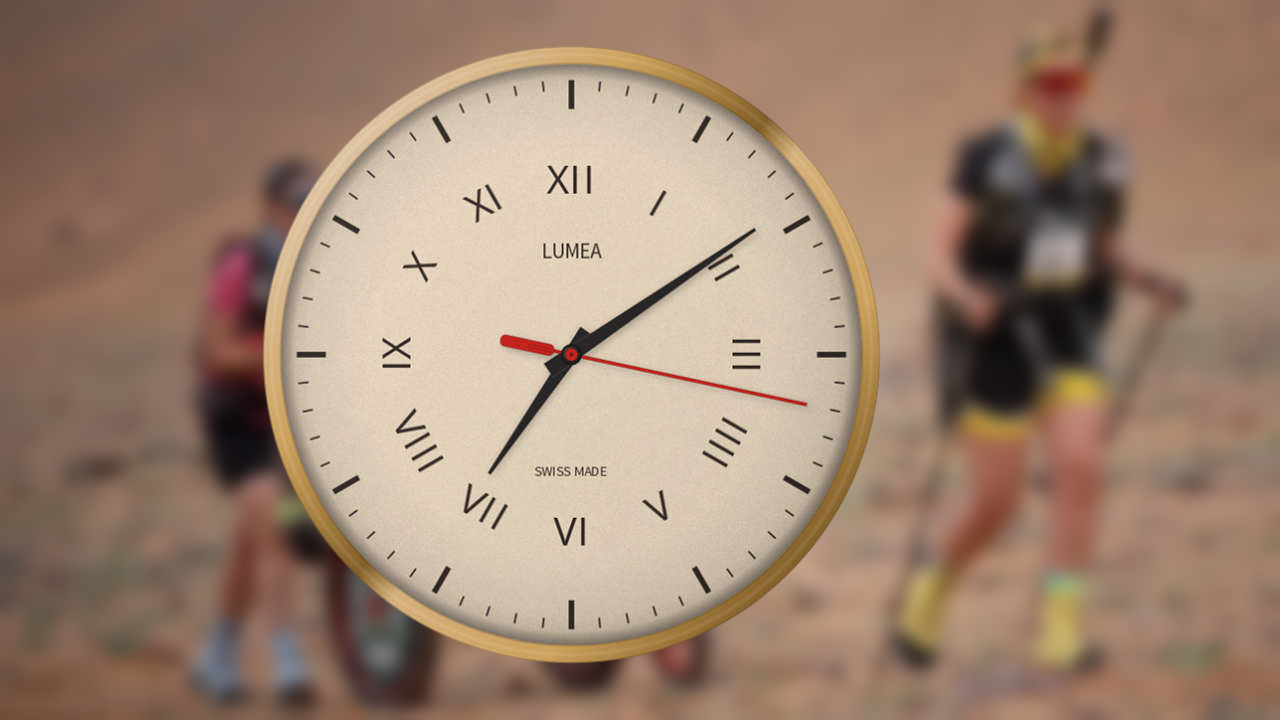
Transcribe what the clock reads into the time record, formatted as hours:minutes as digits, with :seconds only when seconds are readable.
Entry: 7:09:17
